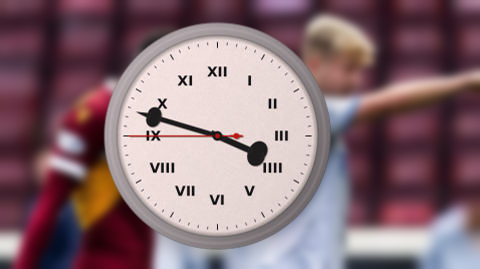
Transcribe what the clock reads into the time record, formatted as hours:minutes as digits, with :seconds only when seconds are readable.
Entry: 3:47:45
